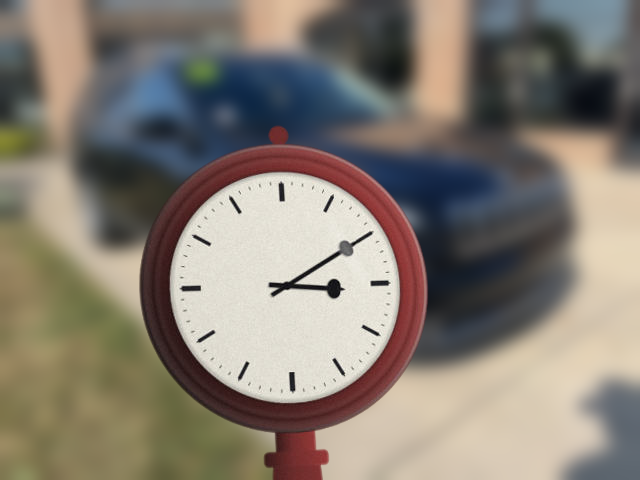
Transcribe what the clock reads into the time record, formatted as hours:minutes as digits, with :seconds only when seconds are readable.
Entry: 3:10
